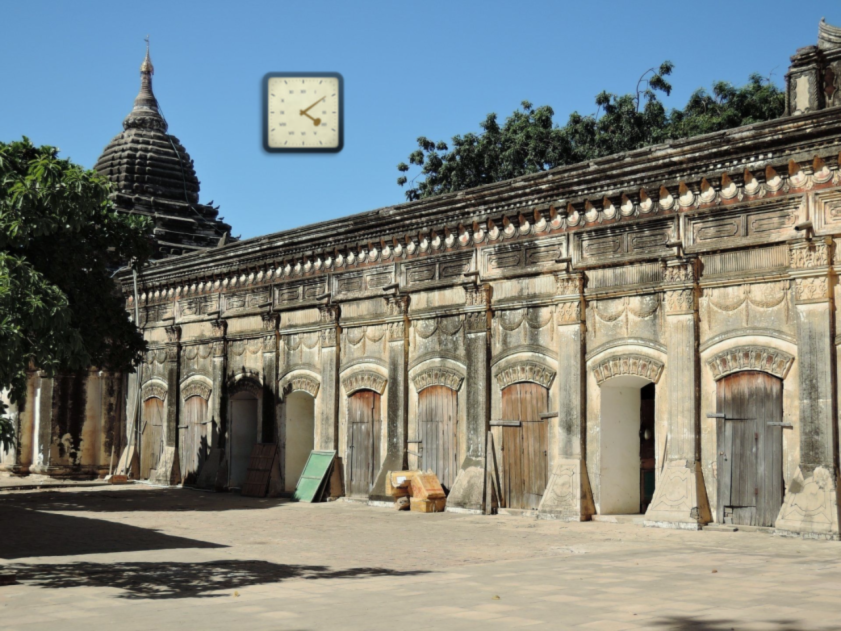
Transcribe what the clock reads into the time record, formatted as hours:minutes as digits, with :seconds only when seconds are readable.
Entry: 4:09
